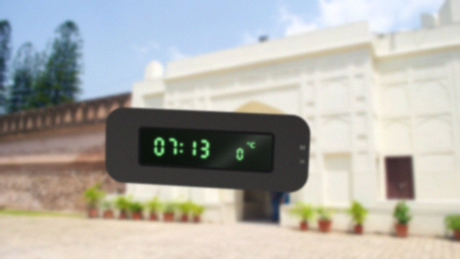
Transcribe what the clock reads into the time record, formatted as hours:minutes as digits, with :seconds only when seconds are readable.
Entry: 7:13
